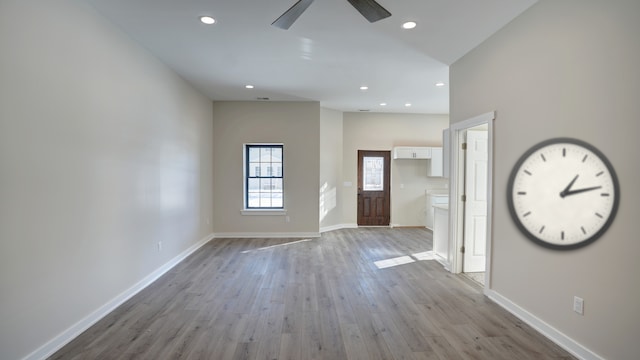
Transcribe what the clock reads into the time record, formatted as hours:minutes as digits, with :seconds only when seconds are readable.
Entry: 1:13
